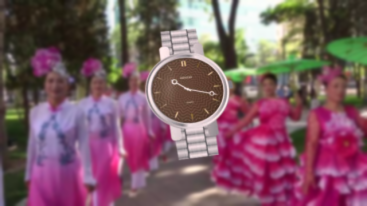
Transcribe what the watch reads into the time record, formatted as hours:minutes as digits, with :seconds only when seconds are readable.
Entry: 10:18
